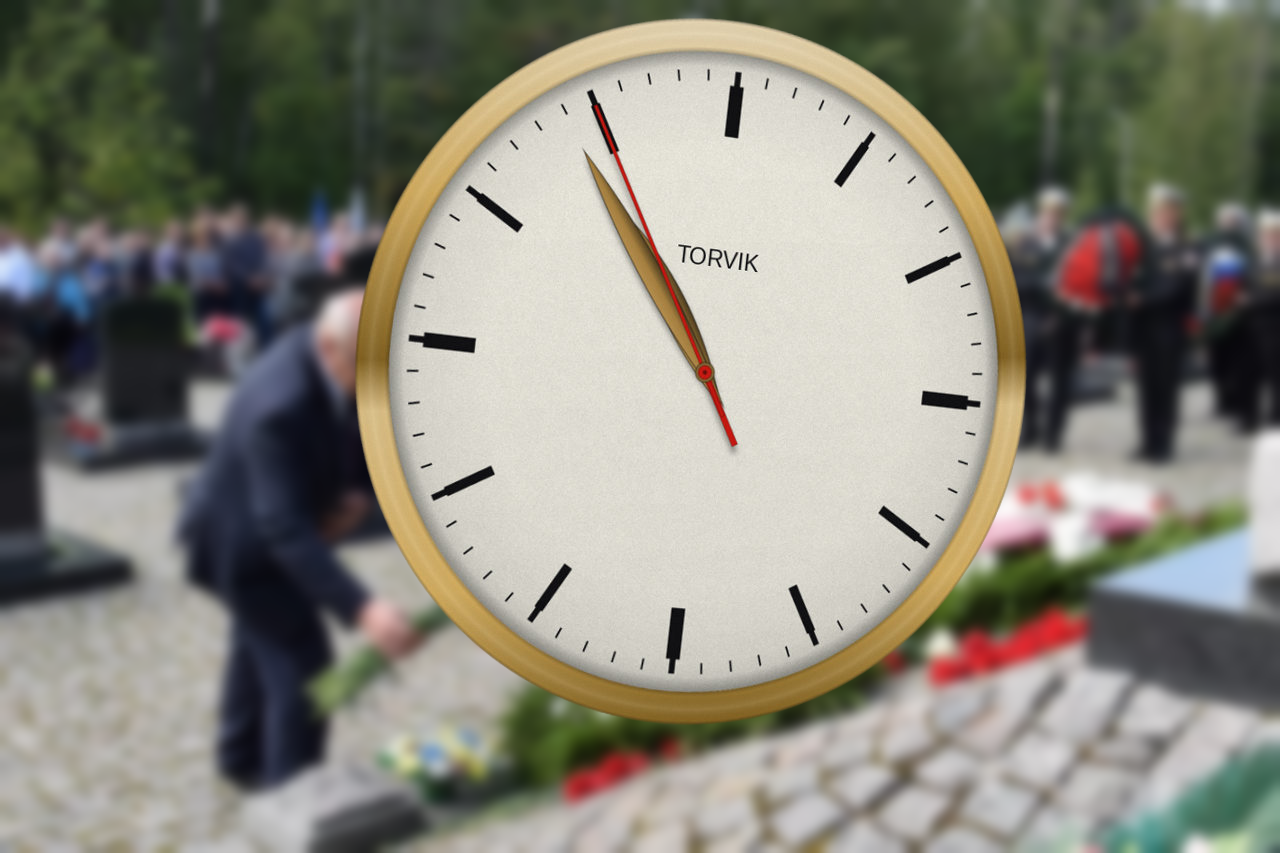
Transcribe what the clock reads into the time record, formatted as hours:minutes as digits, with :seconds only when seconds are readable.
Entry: 10:53:55
